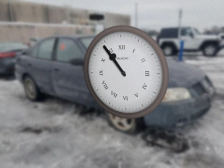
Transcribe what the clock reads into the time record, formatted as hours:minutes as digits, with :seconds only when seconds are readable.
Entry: 10:54
